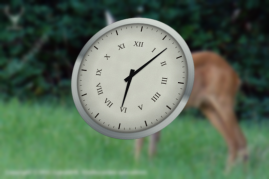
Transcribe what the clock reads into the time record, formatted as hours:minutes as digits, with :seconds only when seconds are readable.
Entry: 6:07
